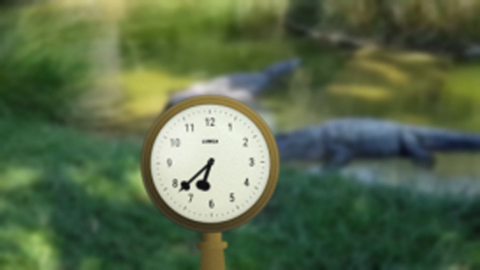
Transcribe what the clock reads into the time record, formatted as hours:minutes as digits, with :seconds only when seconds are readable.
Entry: 6:38
